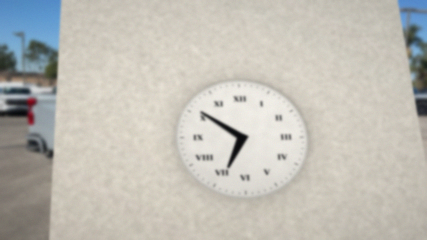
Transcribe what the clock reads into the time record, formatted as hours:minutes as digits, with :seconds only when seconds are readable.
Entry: 6:51
